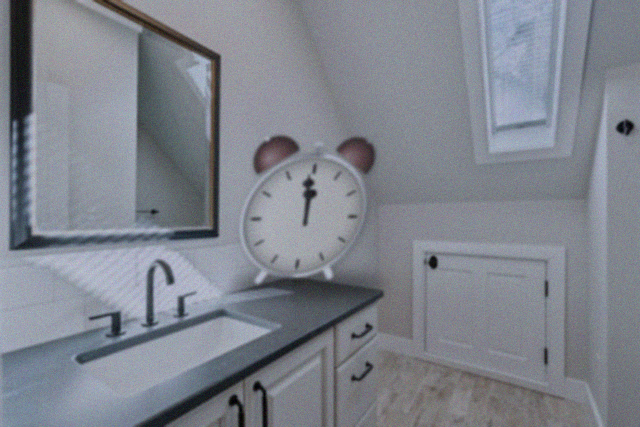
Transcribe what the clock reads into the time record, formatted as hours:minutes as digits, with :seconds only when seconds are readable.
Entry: 11:59
